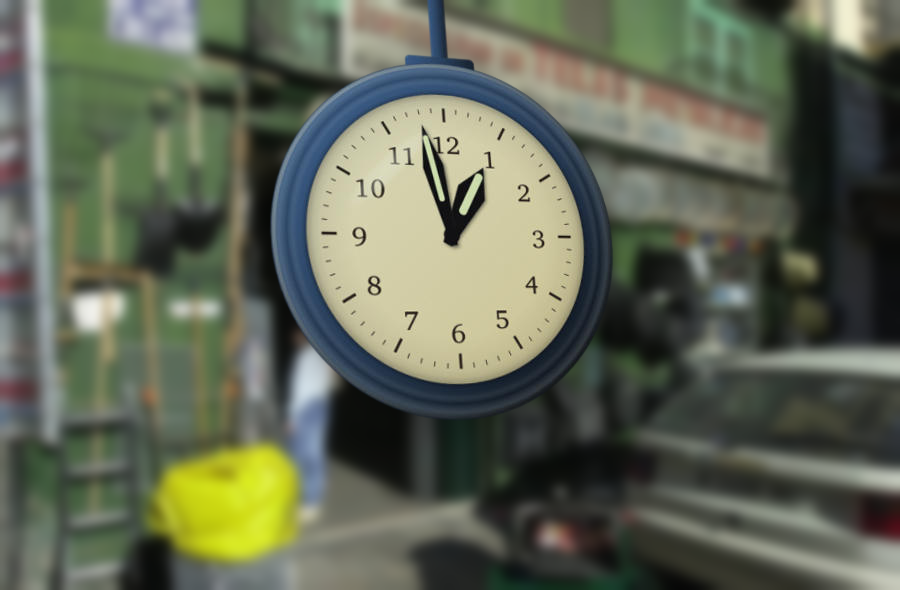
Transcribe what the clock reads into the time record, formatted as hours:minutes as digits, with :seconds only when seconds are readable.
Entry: 12:58
